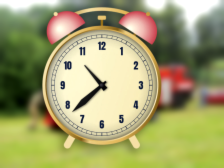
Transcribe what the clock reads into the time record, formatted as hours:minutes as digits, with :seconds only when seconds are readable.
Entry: 10:38
